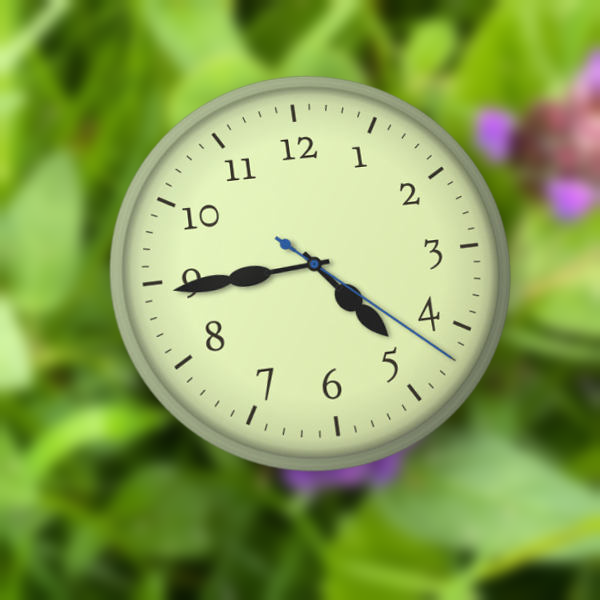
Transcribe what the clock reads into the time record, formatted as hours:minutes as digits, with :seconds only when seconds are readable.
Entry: 4:44:22
